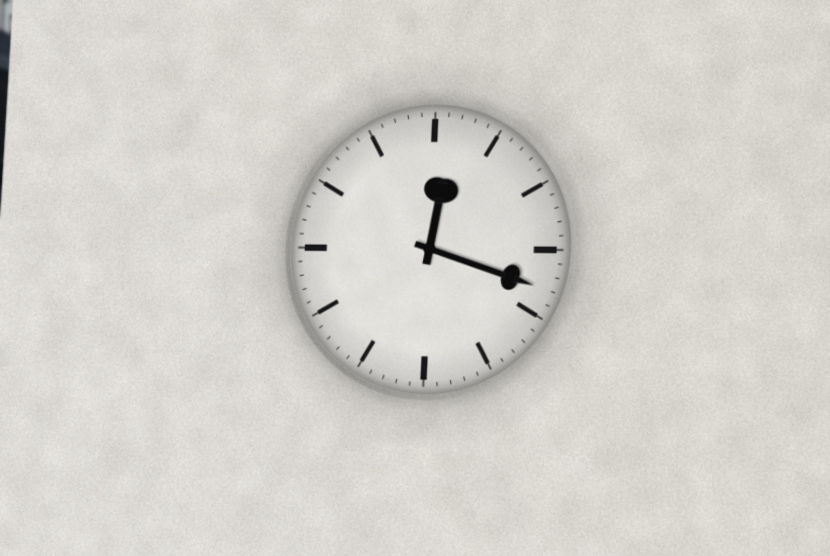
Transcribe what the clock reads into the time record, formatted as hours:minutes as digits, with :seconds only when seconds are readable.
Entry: 12:18
